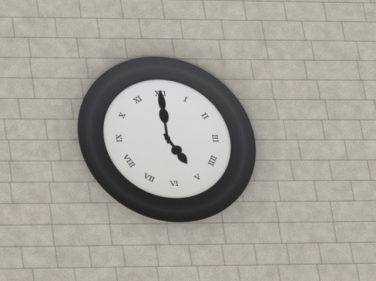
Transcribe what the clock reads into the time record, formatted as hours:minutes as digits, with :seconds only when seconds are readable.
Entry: 5:00
